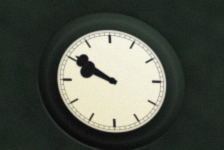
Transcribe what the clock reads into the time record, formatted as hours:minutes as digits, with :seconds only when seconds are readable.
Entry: 9:51
